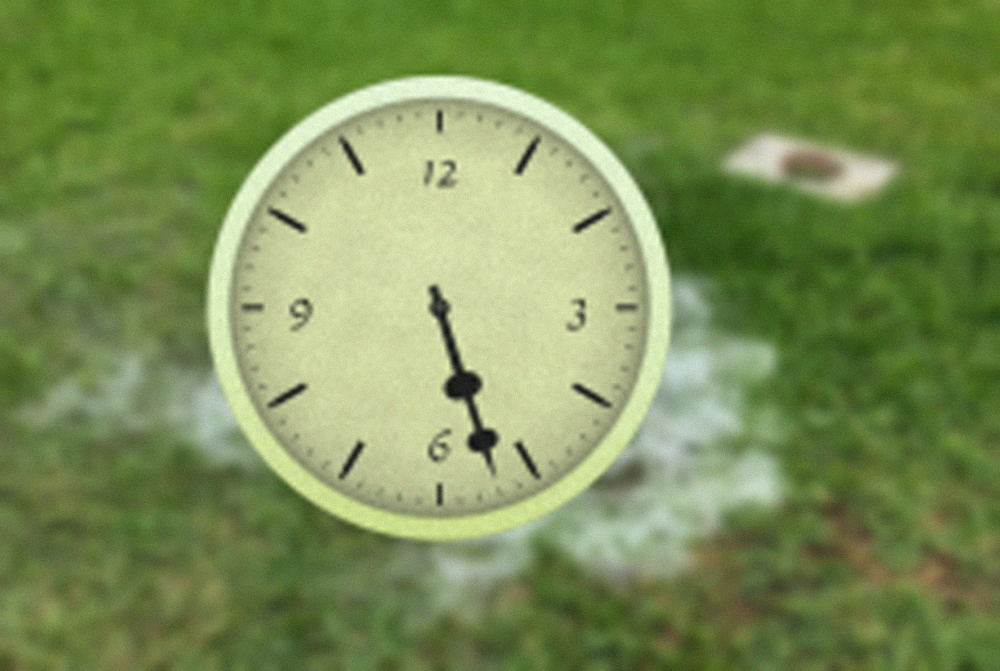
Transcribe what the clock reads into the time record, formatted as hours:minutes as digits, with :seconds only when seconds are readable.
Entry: 5:27
